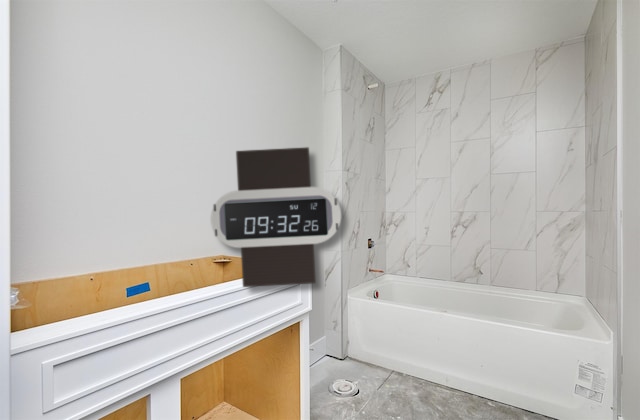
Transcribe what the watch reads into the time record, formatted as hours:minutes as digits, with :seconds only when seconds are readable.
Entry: 9:32:26
